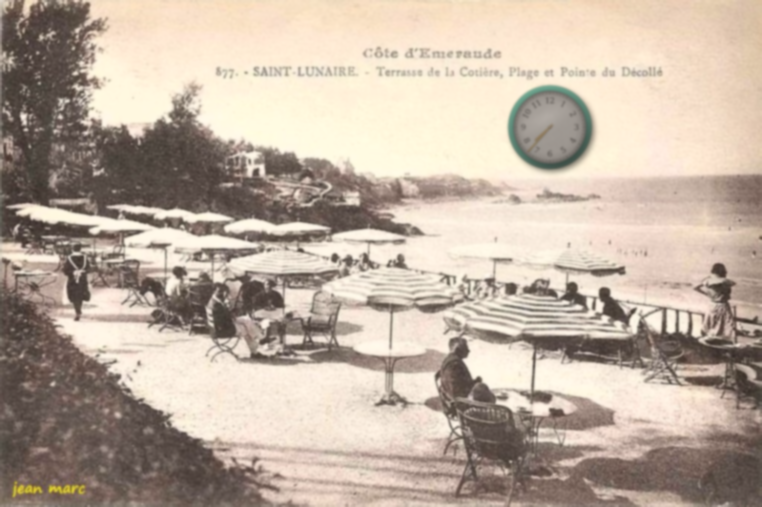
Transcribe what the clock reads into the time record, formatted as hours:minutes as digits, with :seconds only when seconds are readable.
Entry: 7:37
